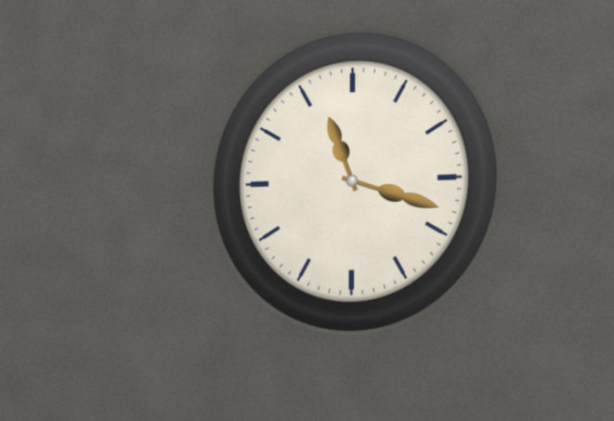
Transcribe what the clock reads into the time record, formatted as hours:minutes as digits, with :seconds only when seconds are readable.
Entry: 11:18
